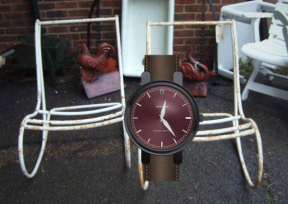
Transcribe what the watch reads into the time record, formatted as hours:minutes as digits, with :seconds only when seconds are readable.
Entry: 12:24
